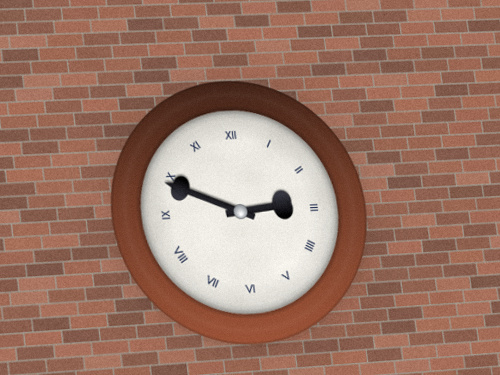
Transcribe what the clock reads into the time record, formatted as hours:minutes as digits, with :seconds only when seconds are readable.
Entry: 2:49
